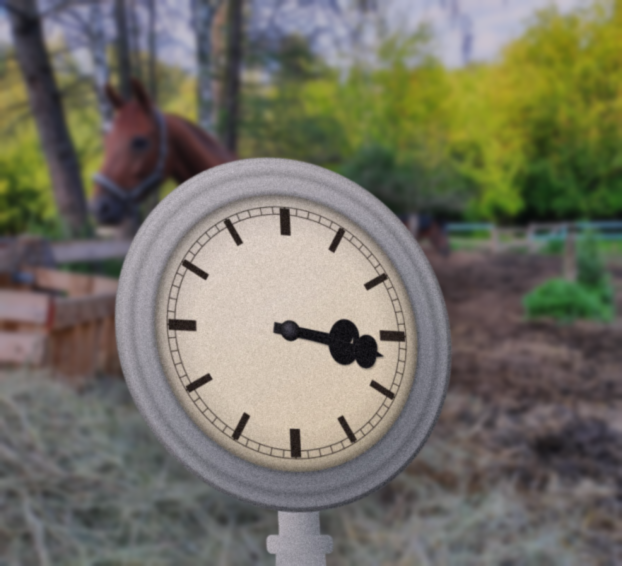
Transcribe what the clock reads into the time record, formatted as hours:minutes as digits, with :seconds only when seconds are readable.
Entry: 3:17
